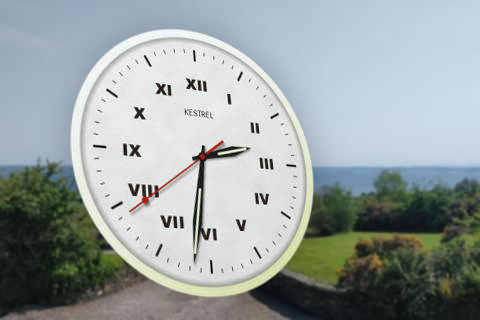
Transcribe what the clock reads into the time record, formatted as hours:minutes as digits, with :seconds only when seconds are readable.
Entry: 2:31:39
